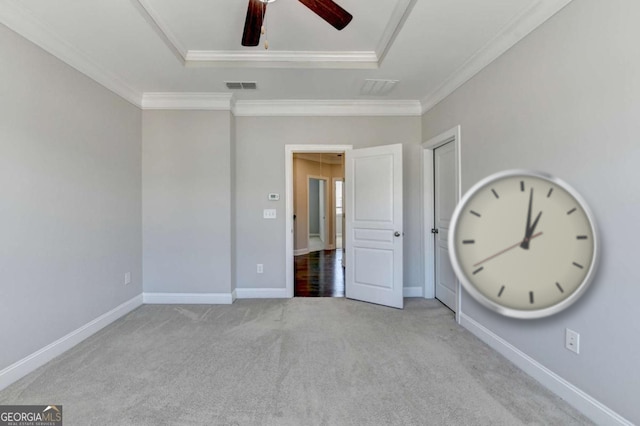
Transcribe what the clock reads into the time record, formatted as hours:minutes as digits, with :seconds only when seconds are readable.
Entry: 1:01:41
